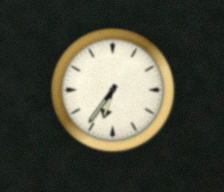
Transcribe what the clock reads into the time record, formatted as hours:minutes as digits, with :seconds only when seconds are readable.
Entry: 6:36
